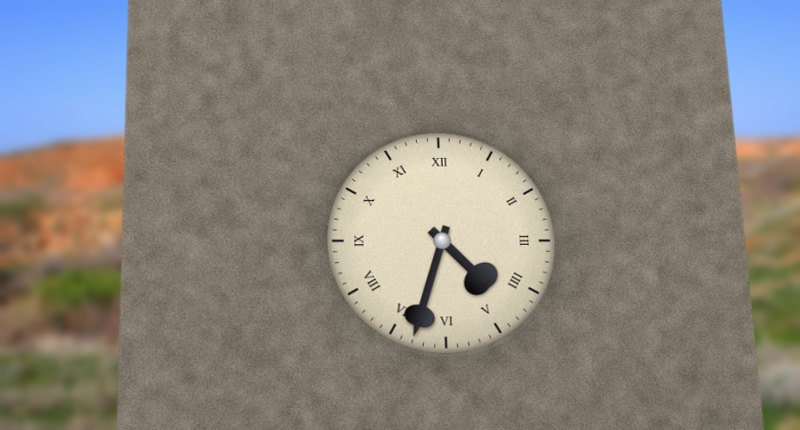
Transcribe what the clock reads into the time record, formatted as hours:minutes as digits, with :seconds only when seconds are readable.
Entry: 4:33
